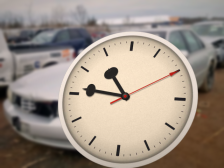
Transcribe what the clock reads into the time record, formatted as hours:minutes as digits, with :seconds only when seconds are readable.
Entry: 10:46:10
